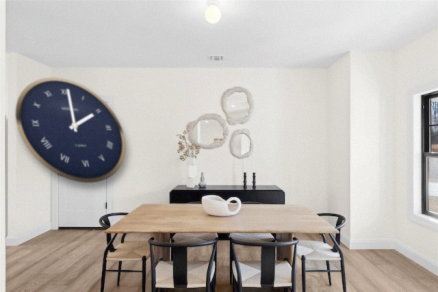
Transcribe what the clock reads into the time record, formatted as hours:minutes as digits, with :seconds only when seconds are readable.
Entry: 2:01
